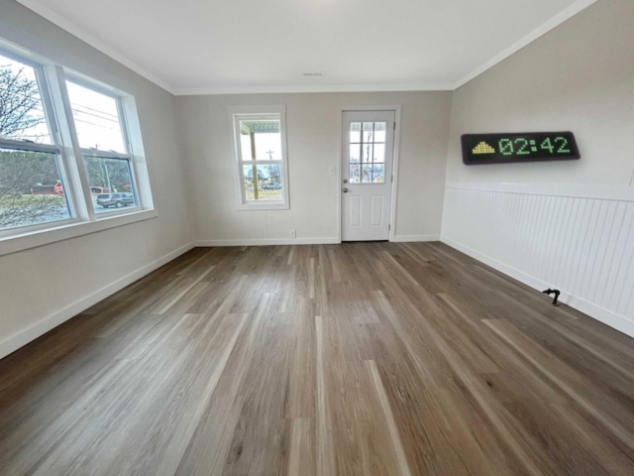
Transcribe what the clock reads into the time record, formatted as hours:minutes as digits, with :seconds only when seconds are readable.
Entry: 2:42
